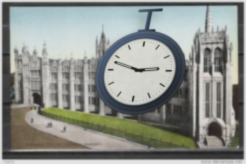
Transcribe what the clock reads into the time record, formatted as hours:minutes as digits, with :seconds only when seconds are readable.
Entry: 2:48
